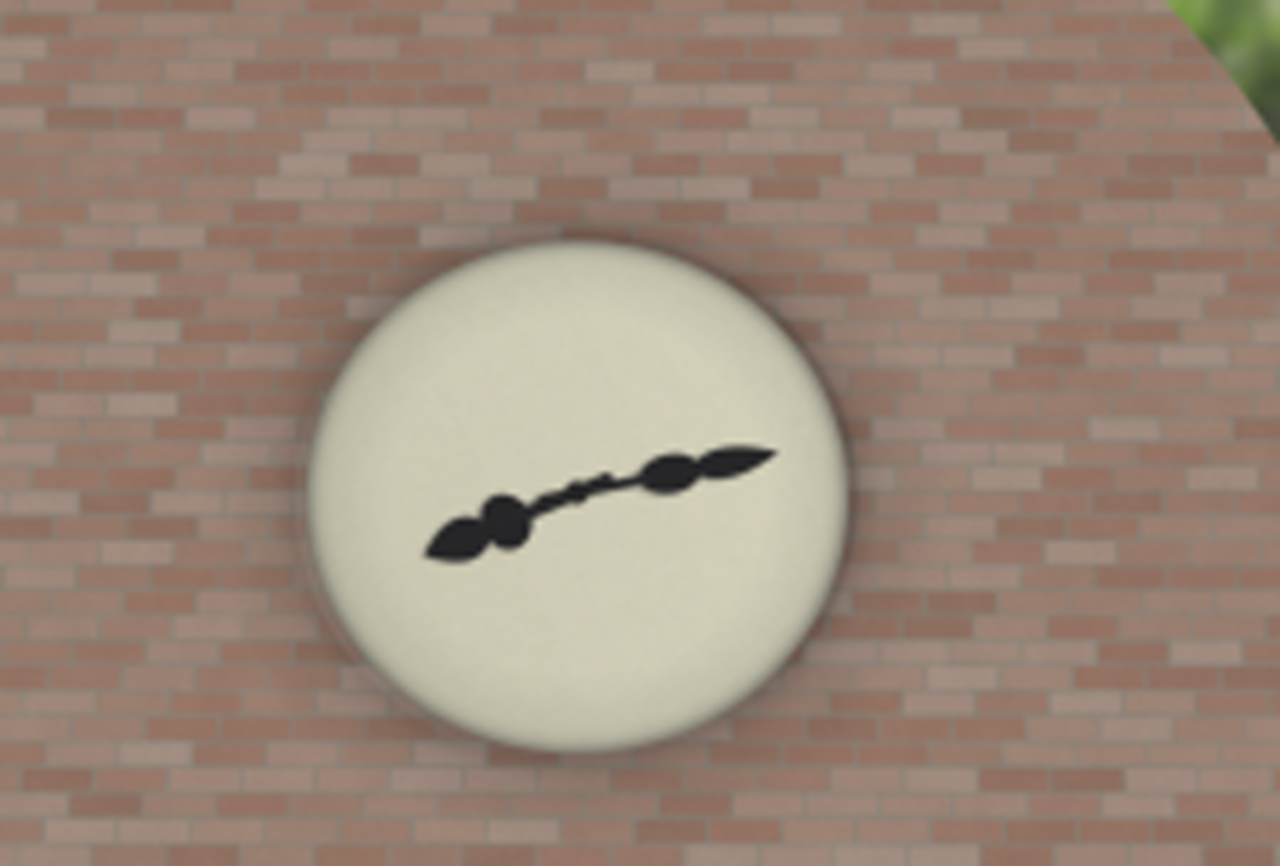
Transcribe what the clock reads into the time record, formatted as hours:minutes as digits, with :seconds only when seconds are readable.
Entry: 8:13
